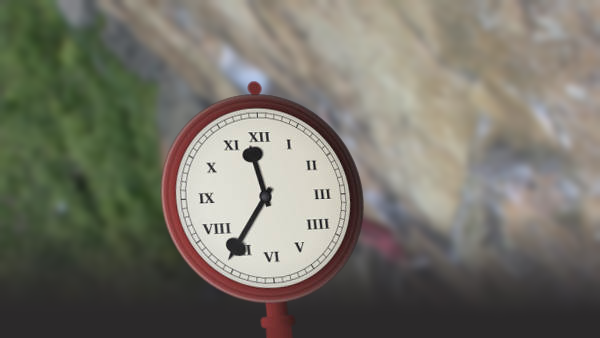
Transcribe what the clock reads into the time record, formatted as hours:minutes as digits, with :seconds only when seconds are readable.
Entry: 11:36
